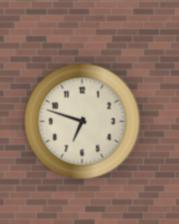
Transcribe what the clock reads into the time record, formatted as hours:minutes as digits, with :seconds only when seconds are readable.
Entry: 6:48
